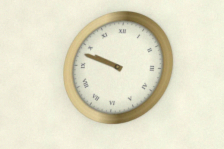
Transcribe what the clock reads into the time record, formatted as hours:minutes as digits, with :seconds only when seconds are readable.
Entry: 9:48
